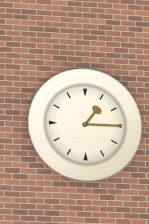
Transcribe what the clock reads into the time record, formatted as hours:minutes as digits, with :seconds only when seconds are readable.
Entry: 1:15
